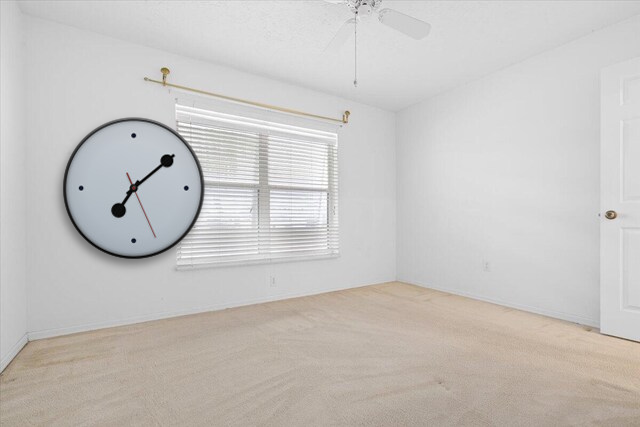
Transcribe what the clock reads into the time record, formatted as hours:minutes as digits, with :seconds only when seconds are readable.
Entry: 7:08:26
